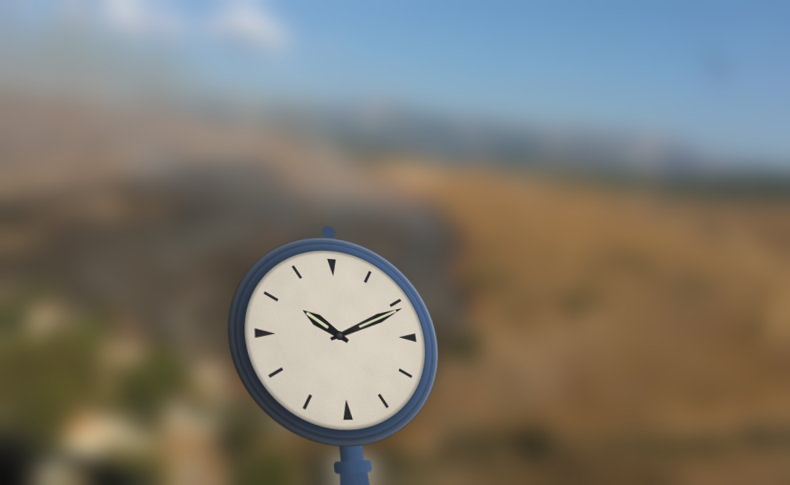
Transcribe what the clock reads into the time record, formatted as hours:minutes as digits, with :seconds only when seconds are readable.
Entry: 10:11
